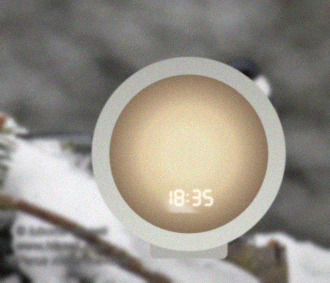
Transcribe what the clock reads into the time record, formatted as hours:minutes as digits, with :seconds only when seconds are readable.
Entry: 18:35
